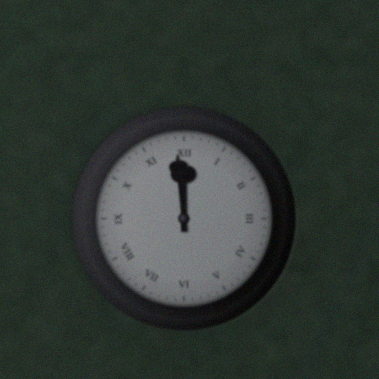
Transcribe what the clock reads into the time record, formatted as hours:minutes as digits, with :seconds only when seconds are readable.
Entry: 11:59
